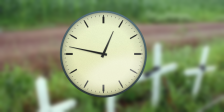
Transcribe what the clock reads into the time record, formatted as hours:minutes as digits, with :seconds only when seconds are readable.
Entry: 12:47
